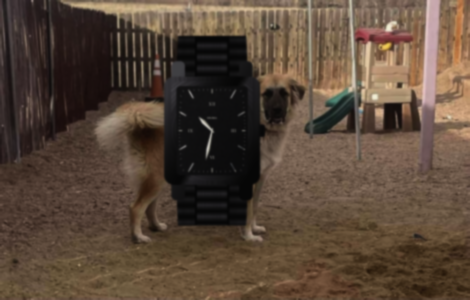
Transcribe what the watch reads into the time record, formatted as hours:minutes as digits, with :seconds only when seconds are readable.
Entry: 10:32
